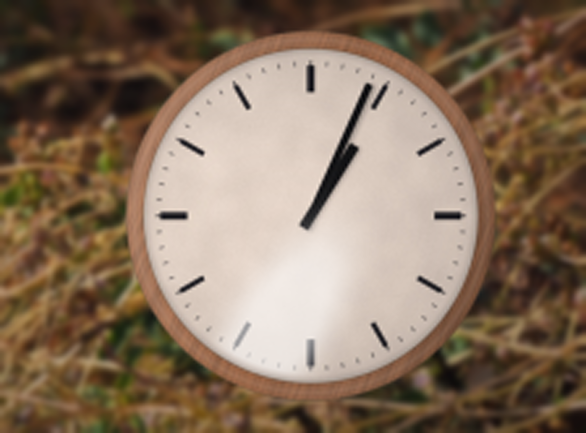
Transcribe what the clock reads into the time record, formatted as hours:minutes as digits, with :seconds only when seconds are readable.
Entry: 1:04
